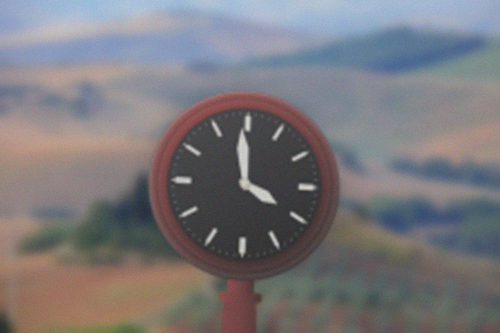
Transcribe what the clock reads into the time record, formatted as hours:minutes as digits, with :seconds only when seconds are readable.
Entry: 3:59
